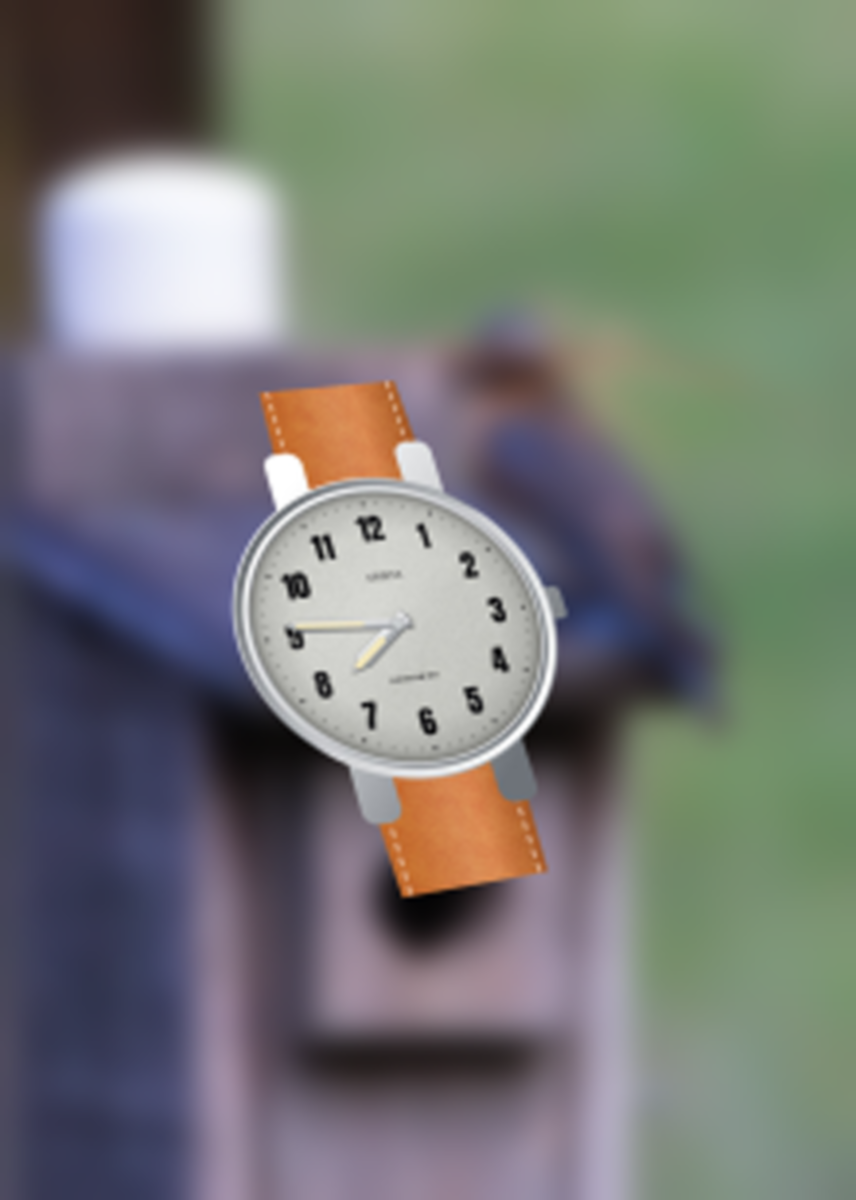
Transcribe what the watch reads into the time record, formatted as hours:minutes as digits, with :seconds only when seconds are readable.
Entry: 7:46
